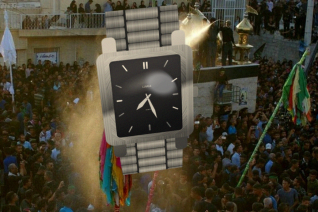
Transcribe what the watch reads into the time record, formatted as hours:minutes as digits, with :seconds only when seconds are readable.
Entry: 7:27
